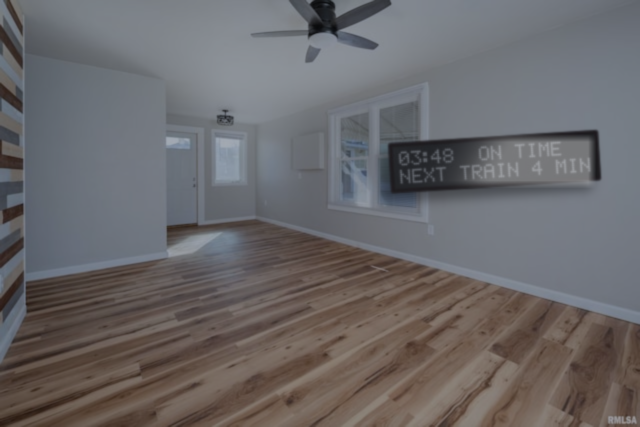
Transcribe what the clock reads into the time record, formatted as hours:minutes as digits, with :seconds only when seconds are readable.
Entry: 3:48
